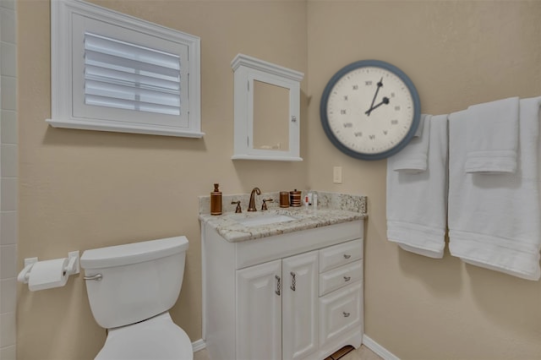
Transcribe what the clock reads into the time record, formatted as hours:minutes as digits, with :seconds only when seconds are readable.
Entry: 2:04
